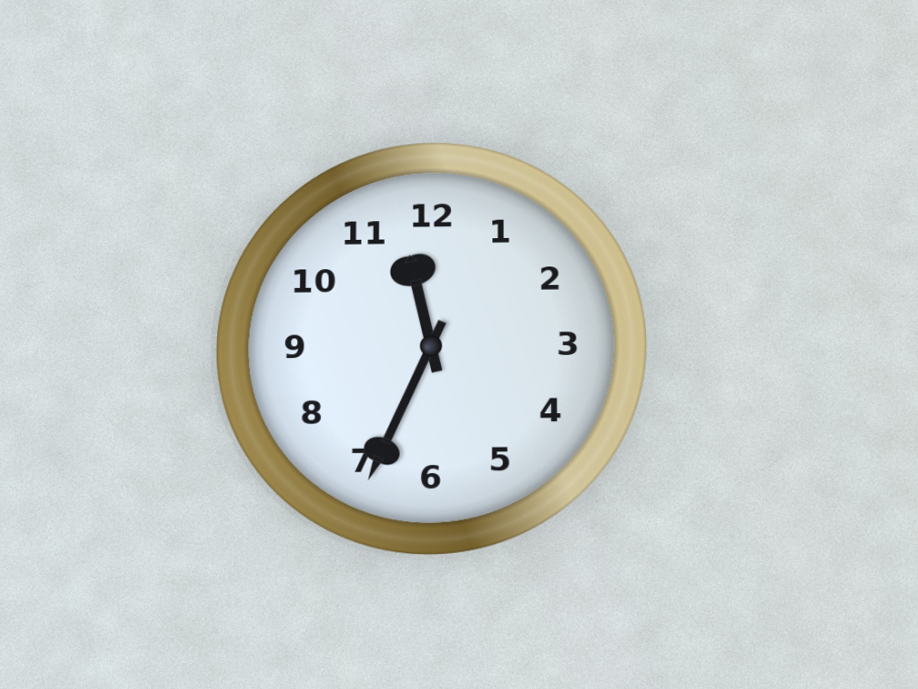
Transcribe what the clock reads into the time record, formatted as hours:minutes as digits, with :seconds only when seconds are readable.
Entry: 11:34
